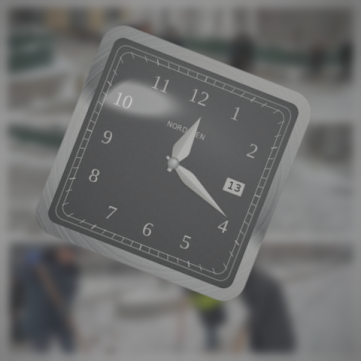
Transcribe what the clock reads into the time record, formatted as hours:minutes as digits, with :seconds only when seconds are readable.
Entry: 12:19
